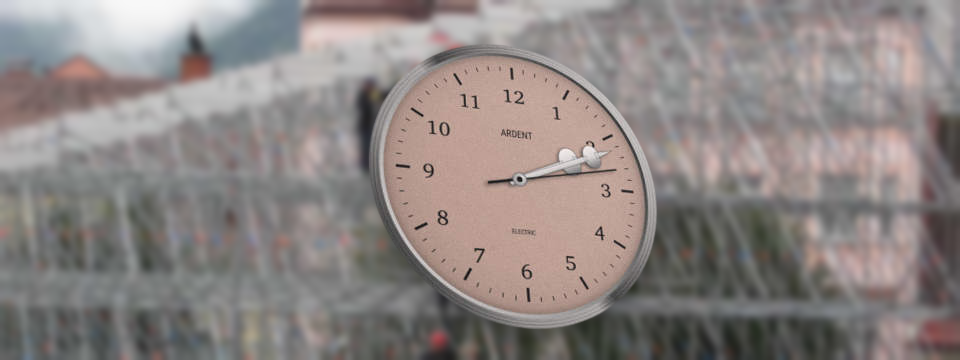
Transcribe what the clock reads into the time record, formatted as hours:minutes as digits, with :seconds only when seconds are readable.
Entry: 2:11:13
